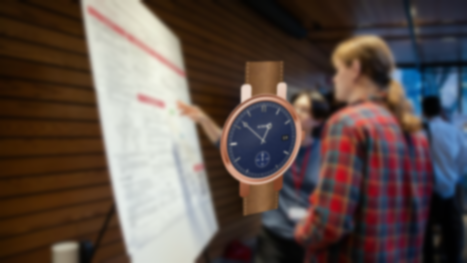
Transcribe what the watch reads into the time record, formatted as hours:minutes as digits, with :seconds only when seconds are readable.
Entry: 12:52
